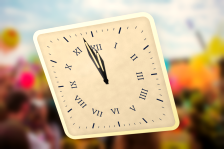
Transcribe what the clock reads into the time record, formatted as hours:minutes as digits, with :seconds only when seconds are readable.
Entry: 11:58
